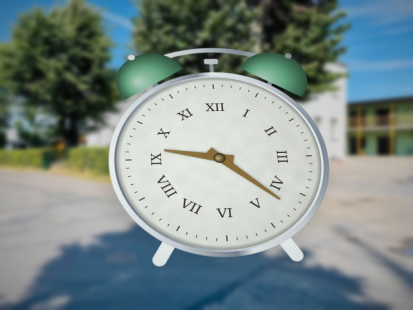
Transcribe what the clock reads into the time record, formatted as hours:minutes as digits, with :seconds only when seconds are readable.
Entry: 9:22
